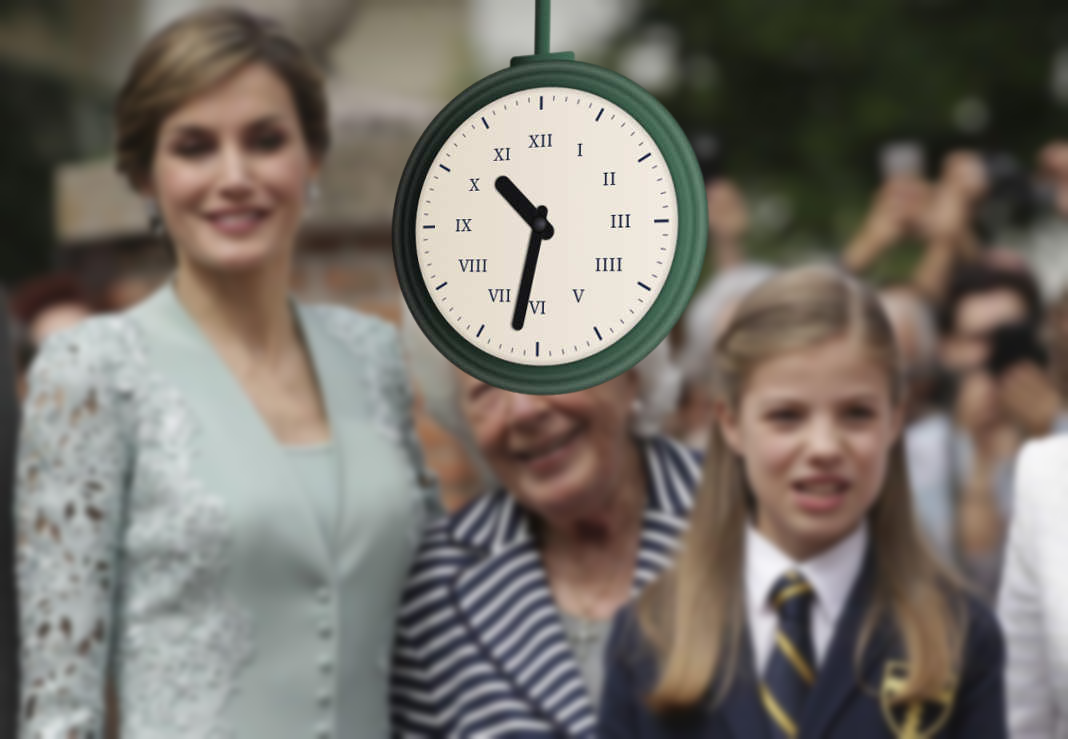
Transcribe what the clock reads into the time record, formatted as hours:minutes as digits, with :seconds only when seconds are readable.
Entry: 10:32
